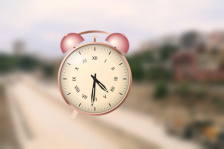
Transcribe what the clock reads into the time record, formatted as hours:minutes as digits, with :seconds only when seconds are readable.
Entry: 4:31
